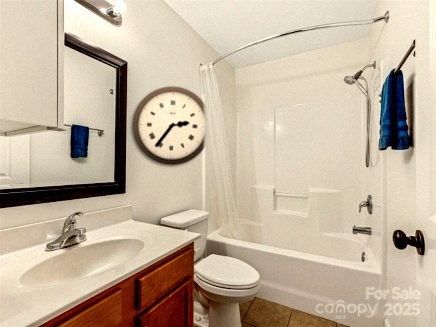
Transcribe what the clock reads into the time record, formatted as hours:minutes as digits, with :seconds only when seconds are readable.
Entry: 2:36
